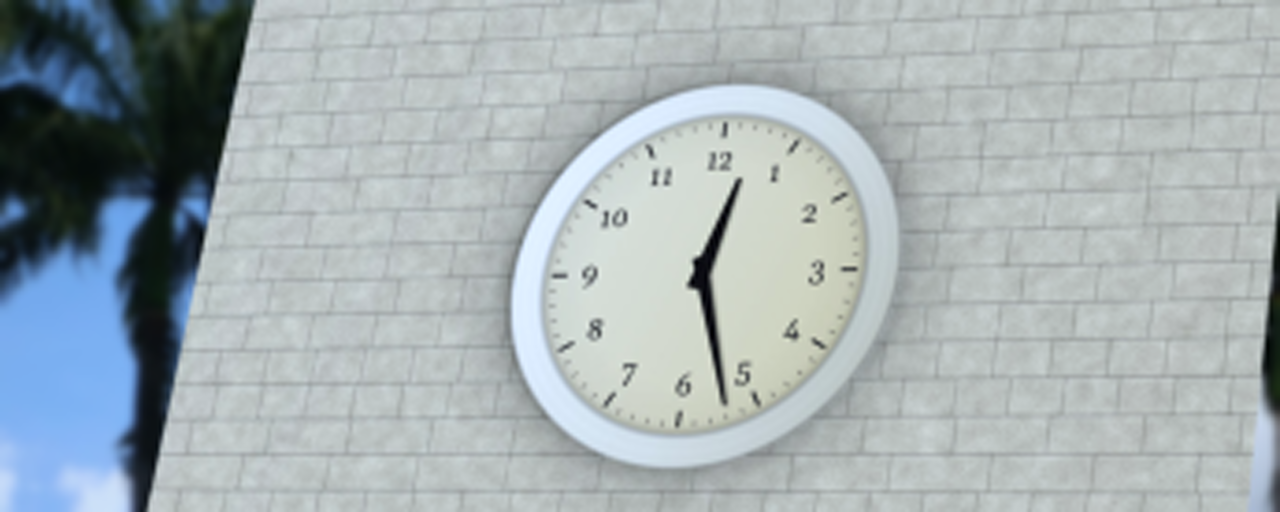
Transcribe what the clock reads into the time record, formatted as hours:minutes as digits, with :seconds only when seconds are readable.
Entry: 12:27
